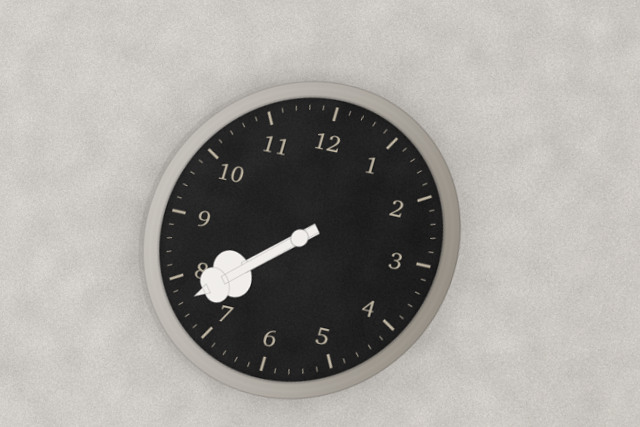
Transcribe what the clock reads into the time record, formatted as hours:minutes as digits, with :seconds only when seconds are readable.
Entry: 7:38
